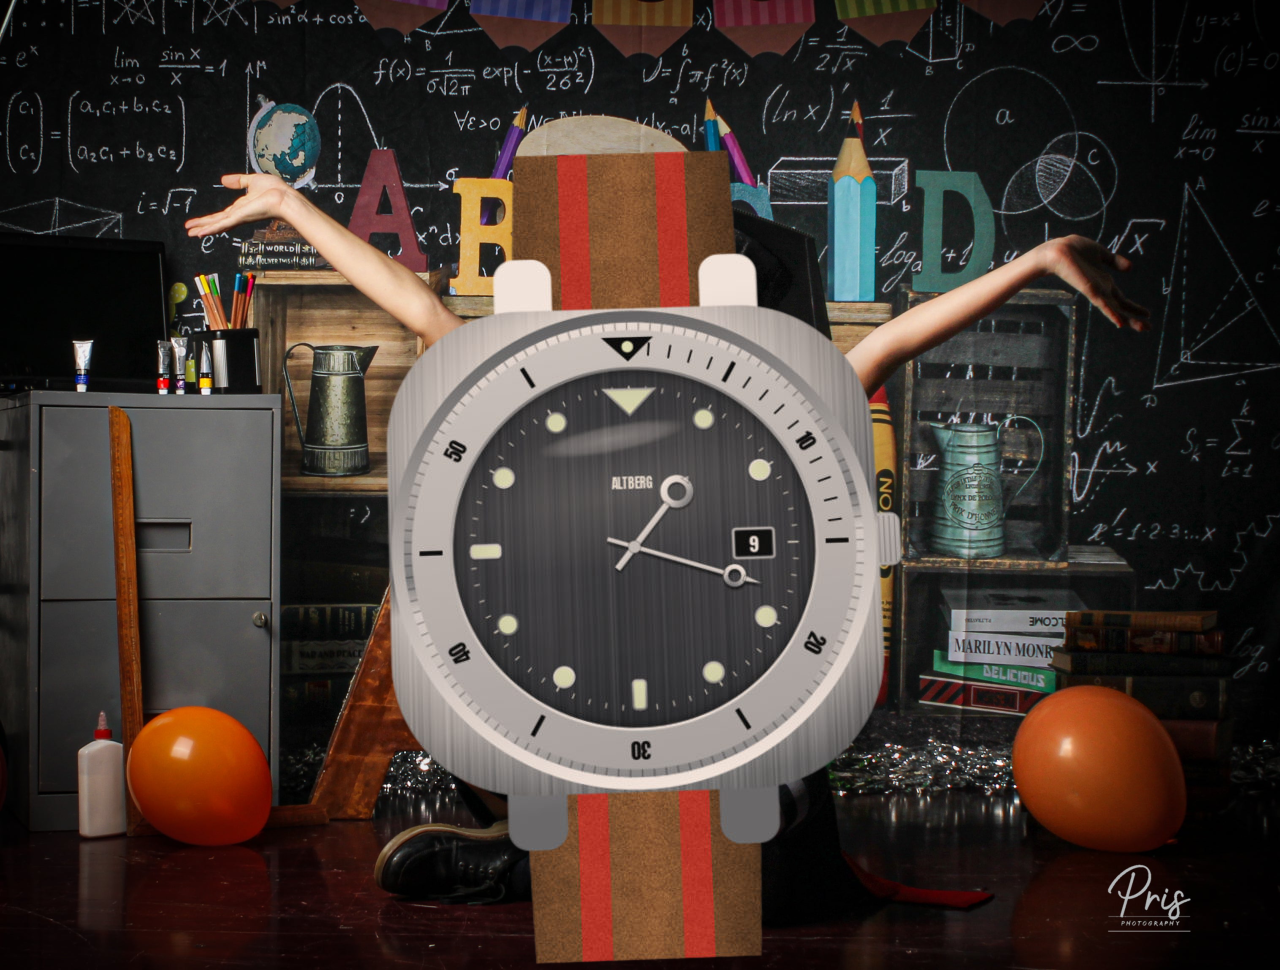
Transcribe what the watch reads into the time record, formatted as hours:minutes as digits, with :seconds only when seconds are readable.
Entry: 1:18
